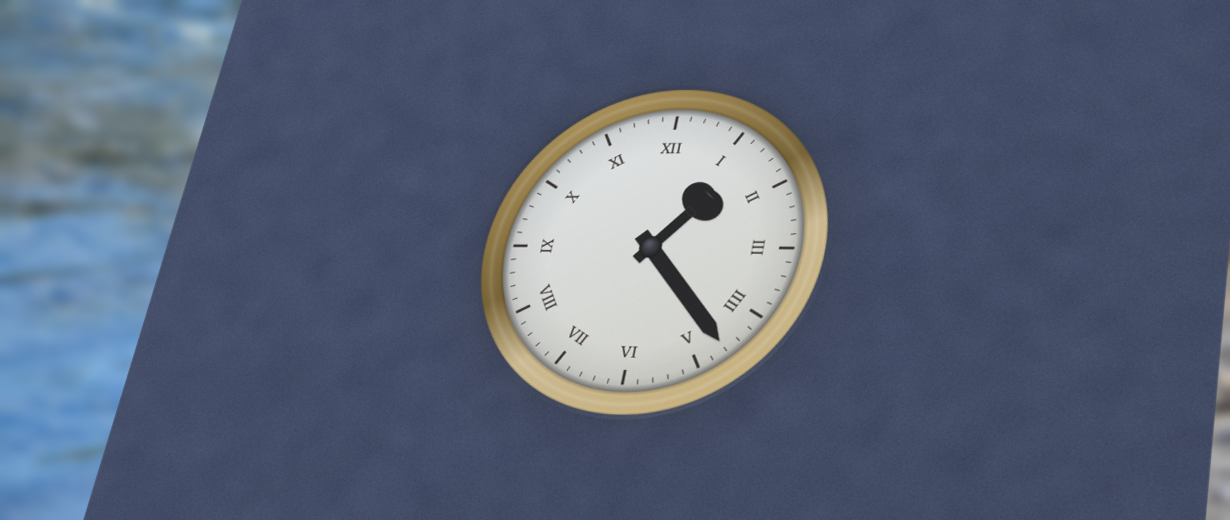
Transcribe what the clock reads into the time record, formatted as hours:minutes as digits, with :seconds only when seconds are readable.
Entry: 1:23
